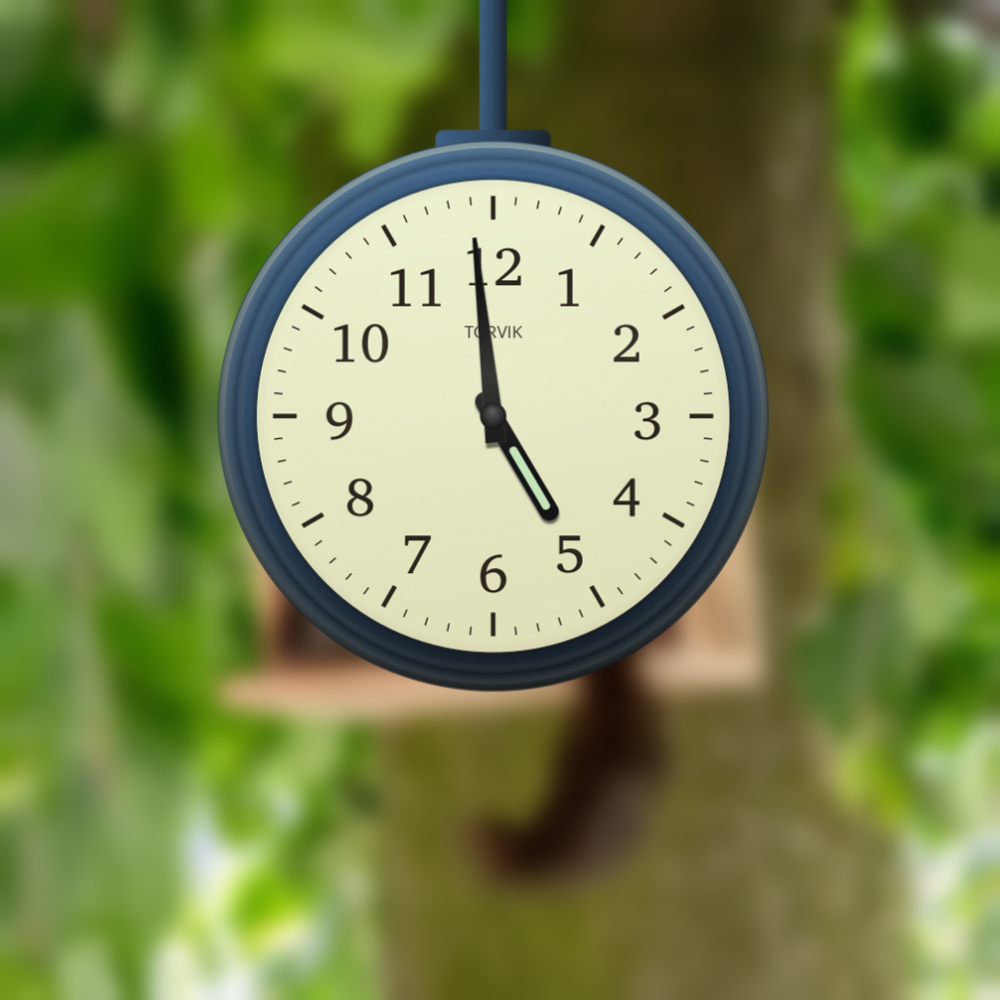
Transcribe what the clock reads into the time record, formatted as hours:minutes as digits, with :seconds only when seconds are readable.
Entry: 4:59
